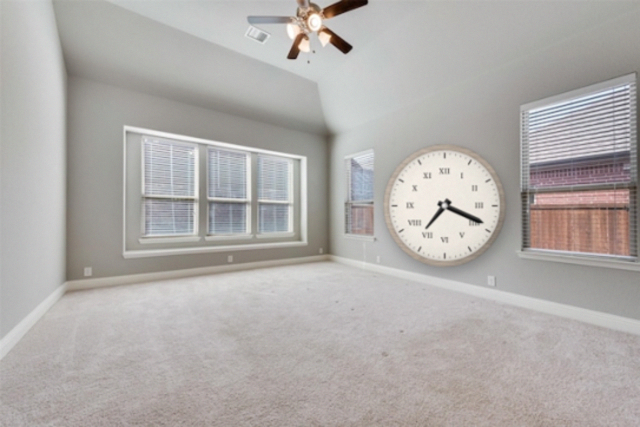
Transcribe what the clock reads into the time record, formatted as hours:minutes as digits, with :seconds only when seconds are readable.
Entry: 7:19
